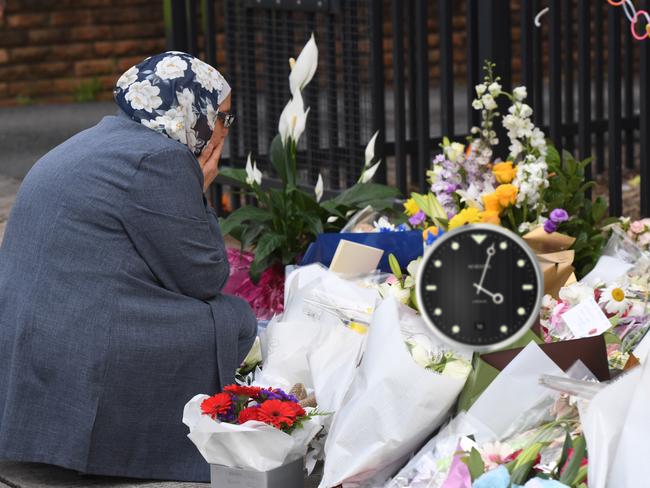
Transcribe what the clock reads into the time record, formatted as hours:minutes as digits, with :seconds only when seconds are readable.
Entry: 4:03
